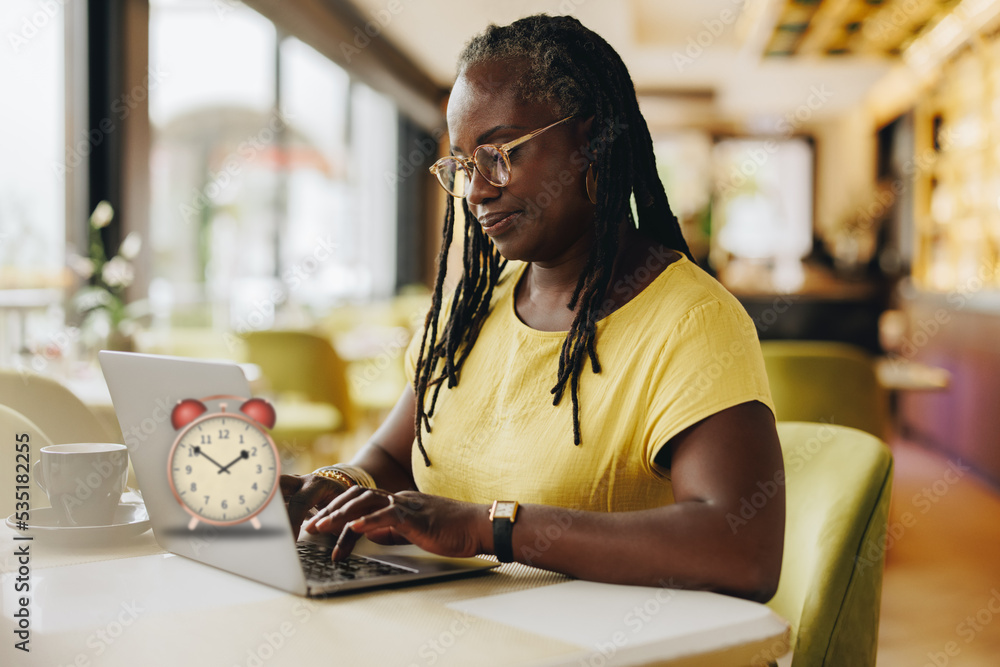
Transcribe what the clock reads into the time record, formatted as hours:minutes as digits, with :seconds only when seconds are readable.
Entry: 1:51
